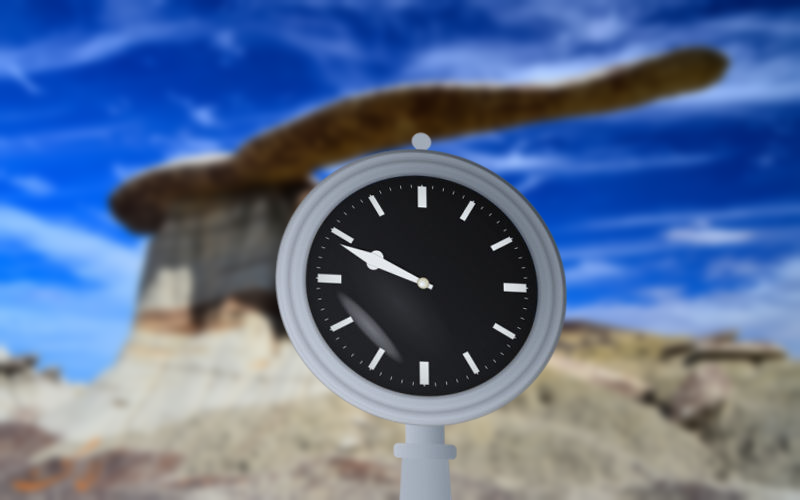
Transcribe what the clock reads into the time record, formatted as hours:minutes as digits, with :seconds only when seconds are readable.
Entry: 9:49
